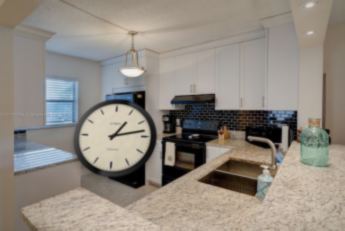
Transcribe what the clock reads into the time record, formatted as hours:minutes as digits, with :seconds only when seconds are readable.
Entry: 1:13
